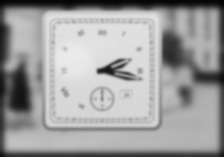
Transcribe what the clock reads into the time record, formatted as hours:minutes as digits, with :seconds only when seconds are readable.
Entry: 2:17
